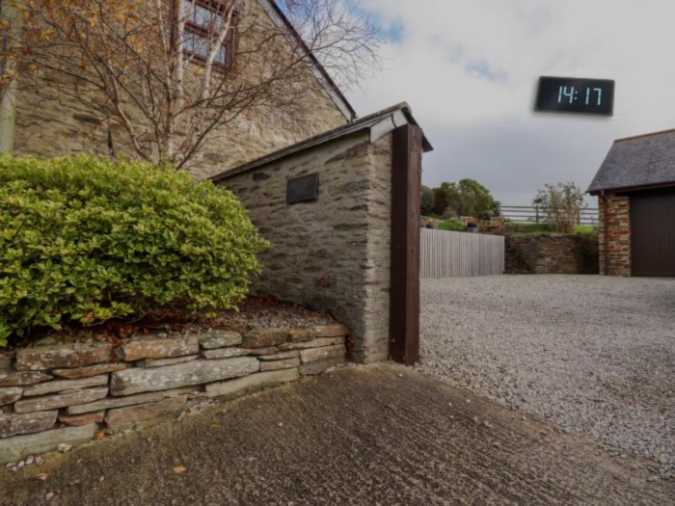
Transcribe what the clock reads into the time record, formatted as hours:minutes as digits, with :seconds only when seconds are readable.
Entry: 14:17
